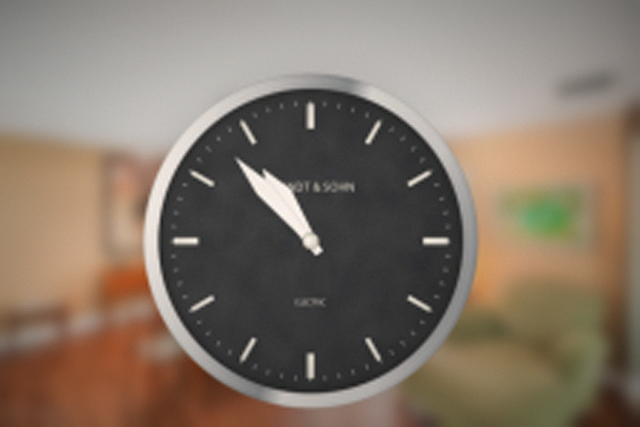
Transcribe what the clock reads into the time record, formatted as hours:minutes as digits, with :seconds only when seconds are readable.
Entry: 10:53
